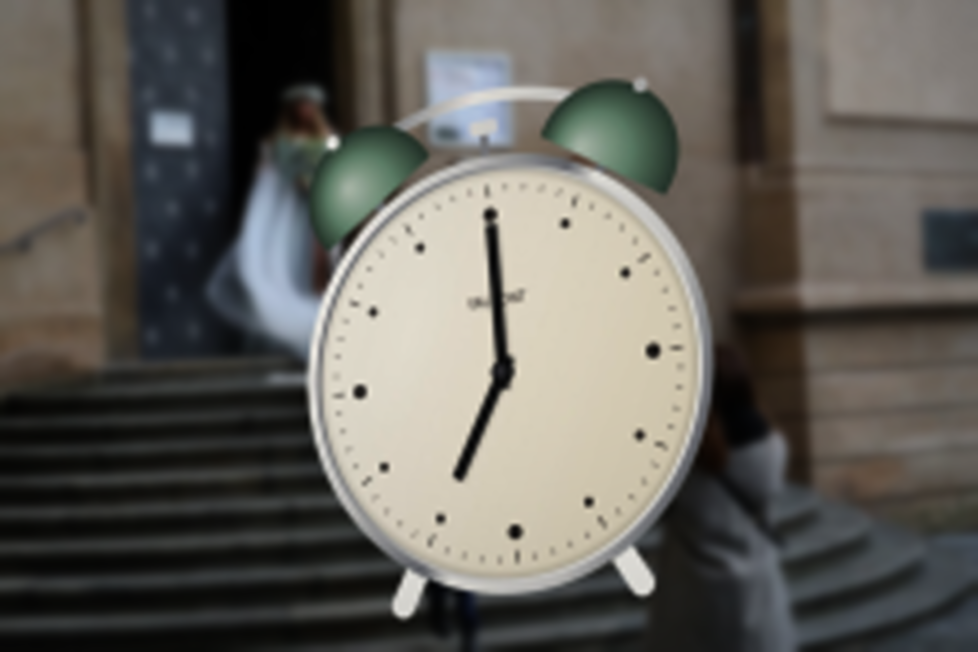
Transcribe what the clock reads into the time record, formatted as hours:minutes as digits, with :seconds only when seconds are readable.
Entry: 7:00
